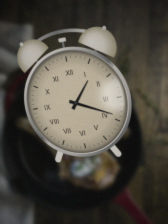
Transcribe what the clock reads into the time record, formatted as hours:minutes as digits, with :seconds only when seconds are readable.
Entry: 1:19
